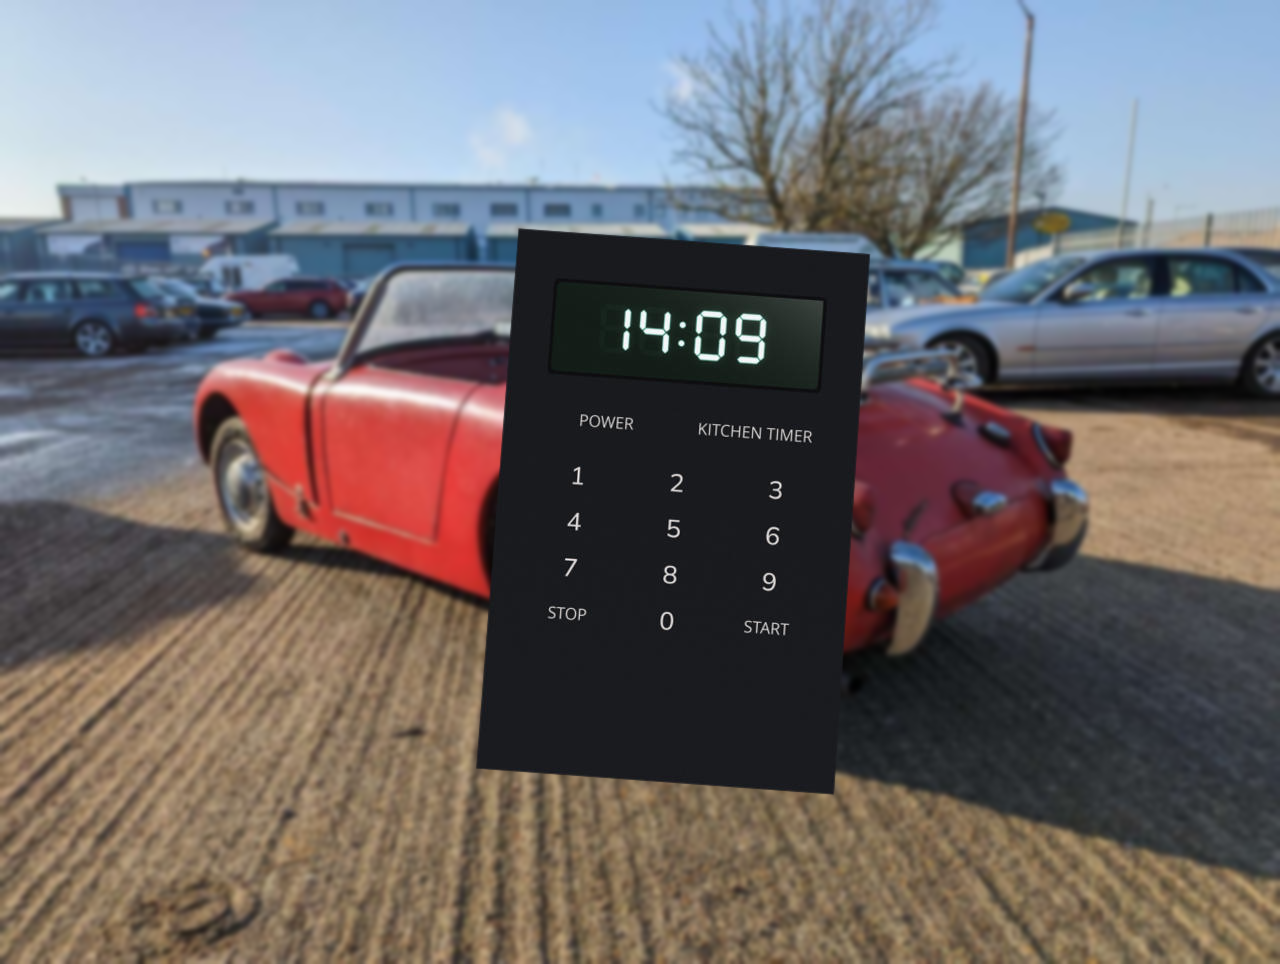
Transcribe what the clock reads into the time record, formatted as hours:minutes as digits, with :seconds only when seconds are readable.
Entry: 14:09
